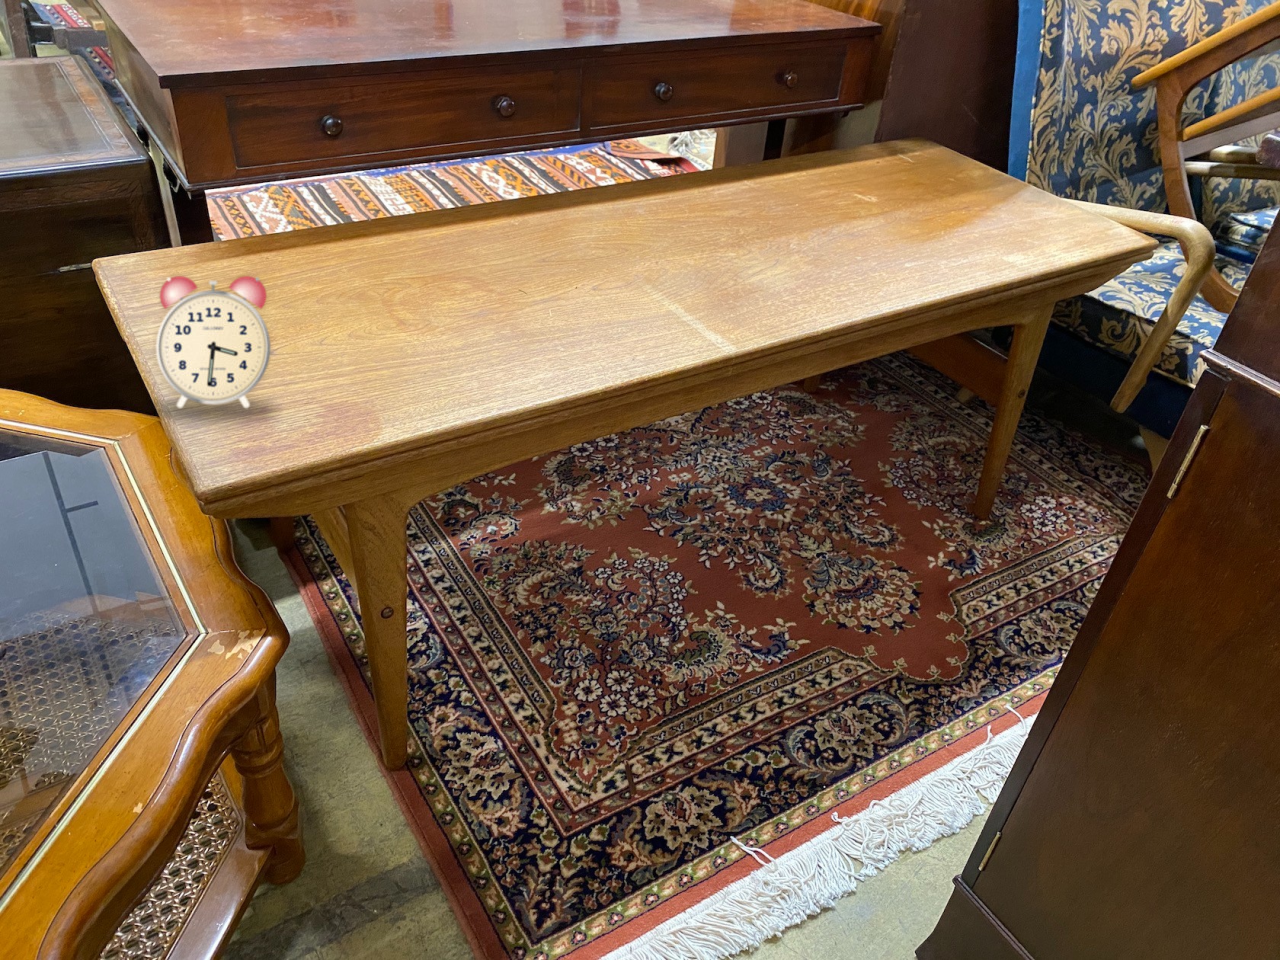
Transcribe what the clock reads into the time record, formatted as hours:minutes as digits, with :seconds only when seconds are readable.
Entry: 3:31
